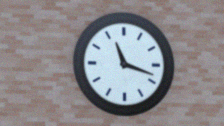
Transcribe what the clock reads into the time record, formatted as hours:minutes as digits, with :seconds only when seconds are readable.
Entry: 11:18
